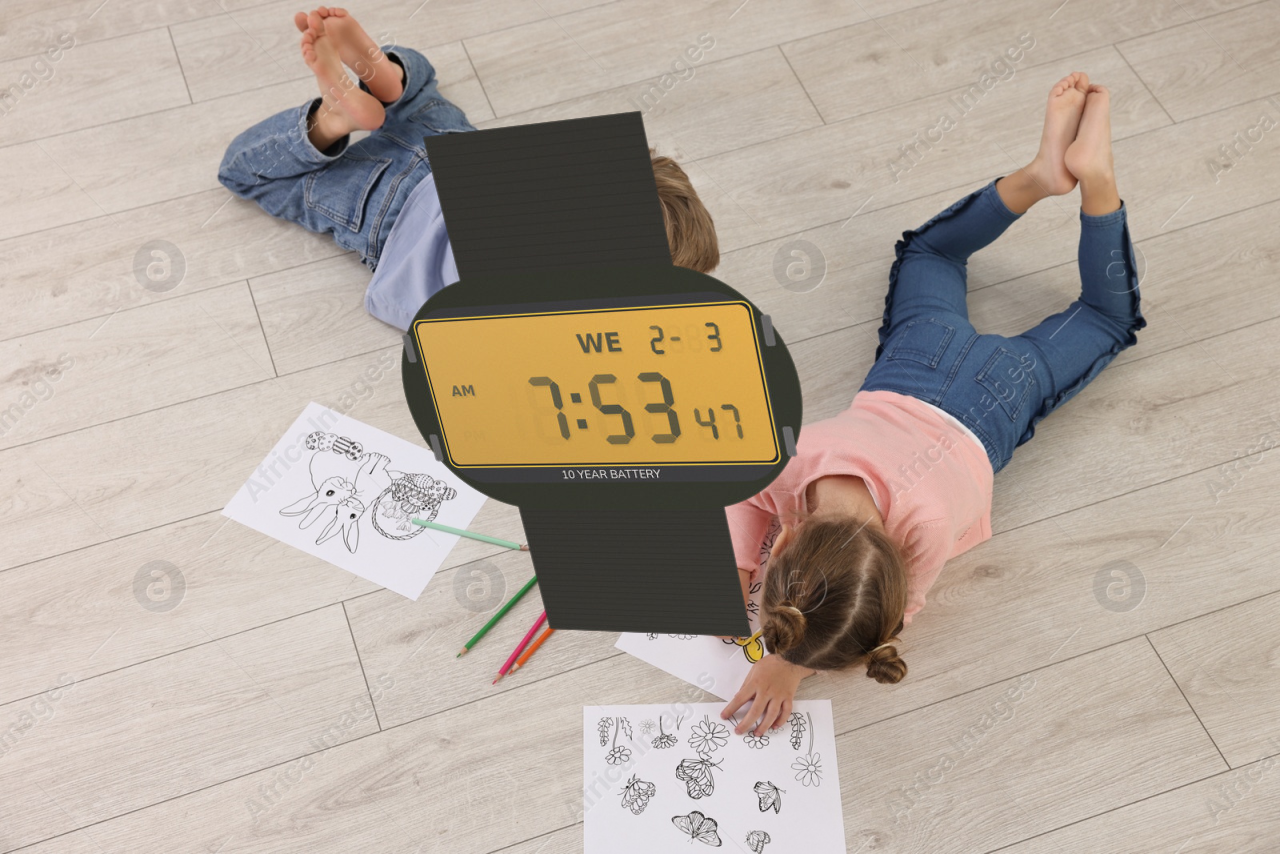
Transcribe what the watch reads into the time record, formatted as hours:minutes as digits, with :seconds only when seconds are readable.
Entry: 7:53:47
